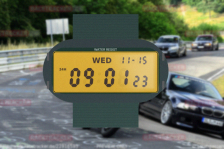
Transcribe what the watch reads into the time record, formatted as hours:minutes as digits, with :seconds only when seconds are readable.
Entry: 9:01:23
